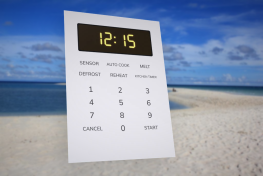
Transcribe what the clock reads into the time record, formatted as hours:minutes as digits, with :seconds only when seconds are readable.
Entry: 12:15
